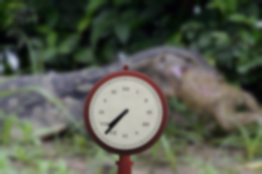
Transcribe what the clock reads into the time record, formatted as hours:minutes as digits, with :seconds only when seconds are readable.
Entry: 7:37
